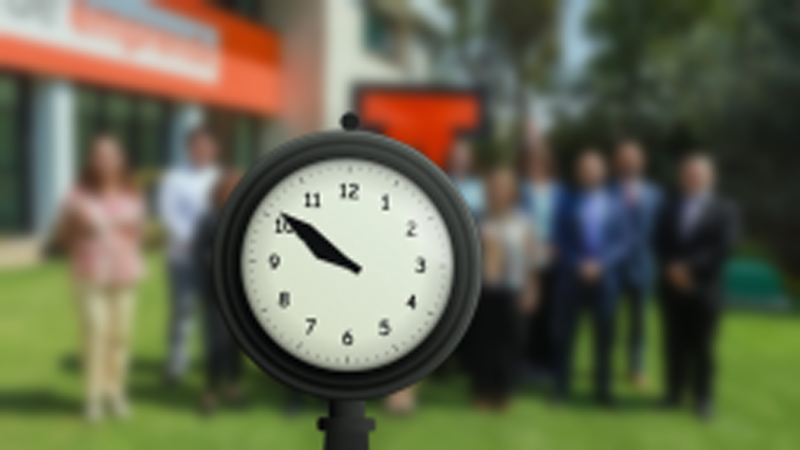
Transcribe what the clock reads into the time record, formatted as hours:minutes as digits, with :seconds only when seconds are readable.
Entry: 9:51
